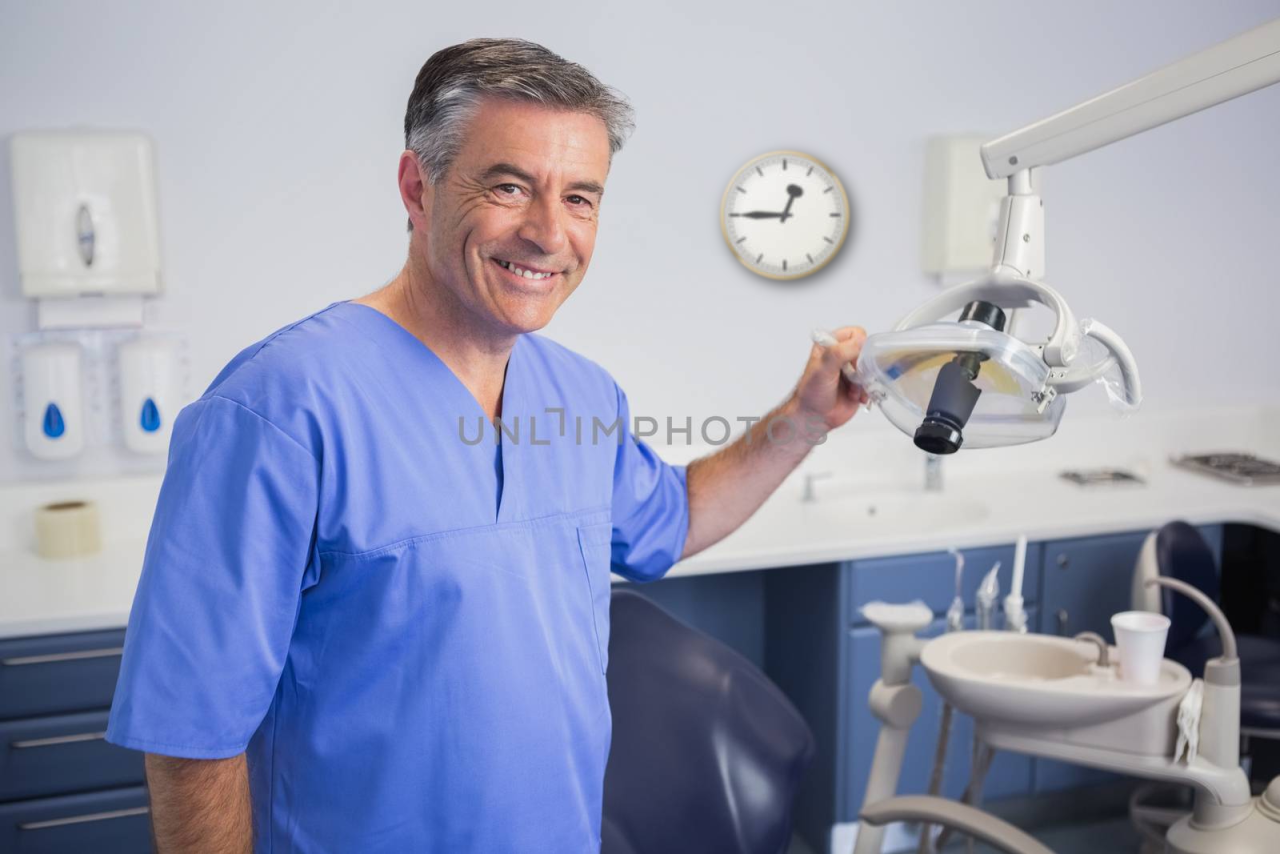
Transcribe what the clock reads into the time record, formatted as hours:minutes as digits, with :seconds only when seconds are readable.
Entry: 12:45
